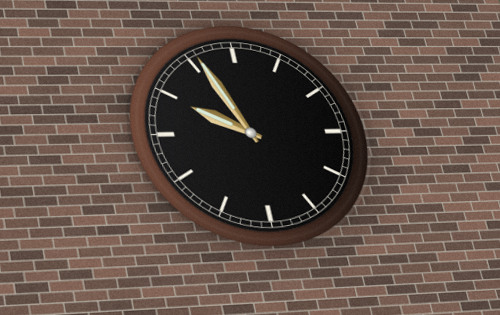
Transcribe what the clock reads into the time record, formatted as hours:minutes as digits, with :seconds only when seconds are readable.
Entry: 9:56
